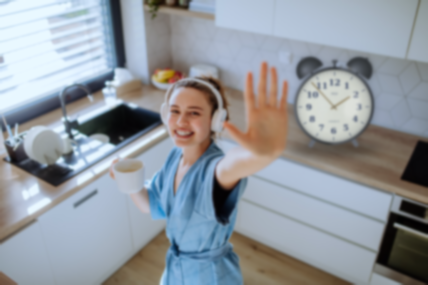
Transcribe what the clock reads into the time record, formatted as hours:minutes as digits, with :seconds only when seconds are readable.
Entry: 1:53
